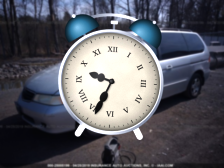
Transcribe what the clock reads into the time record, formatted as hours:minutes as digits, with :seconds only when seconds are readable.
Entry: 9:34
